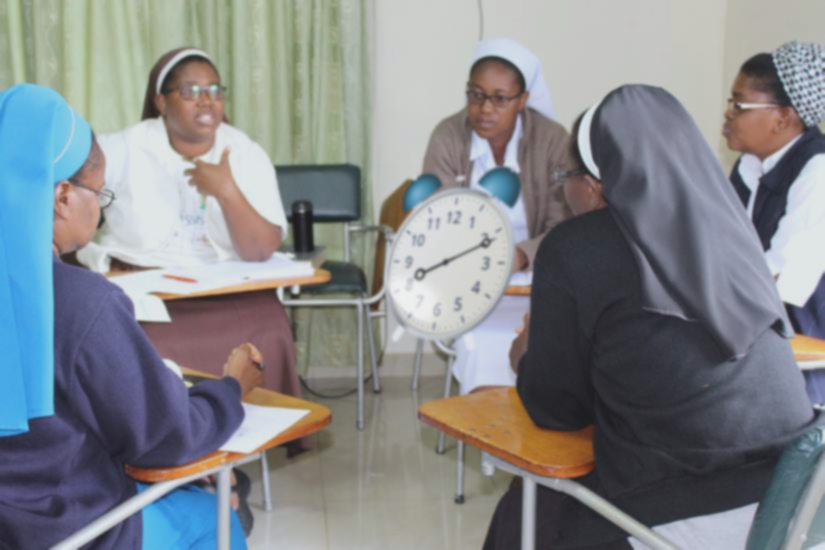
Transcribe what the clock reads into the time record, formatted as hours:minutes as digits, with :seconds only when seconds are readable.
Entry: 8:11
